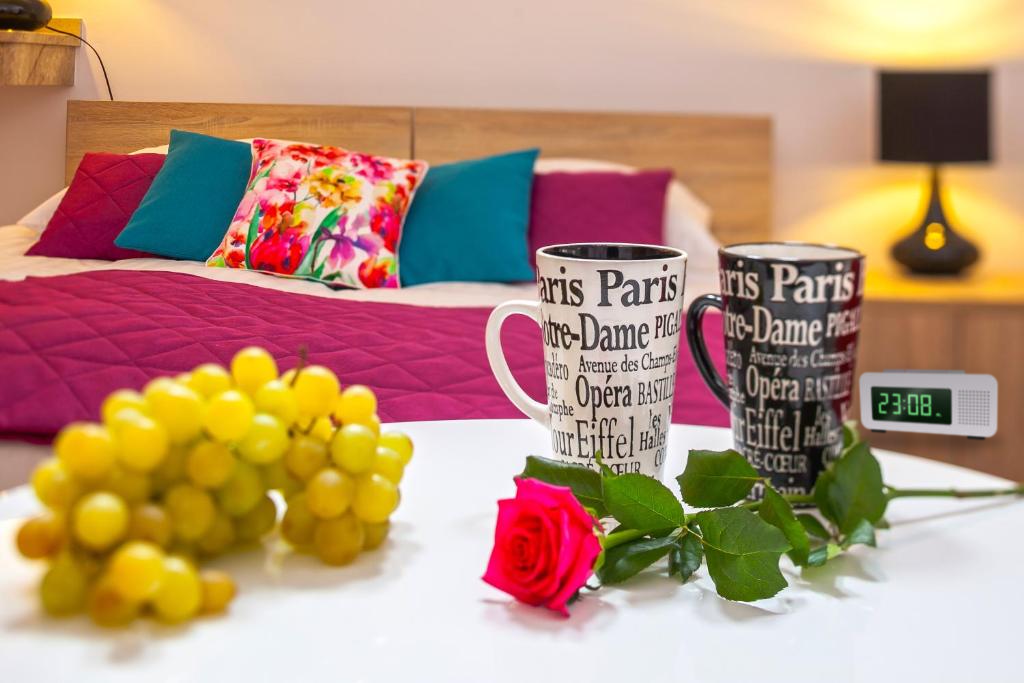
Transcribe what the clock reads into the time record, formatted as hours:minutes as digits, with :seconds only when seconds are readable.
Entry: 23:08
